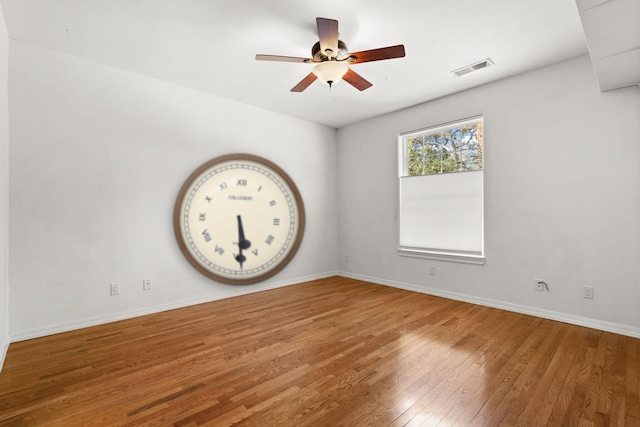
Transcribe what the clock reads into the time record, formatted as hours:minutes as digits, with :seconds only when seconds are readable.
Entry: 5:29
